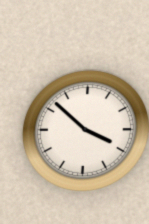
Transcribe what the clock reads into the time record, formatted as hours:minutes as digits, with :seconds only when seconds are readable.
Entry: 3:52
